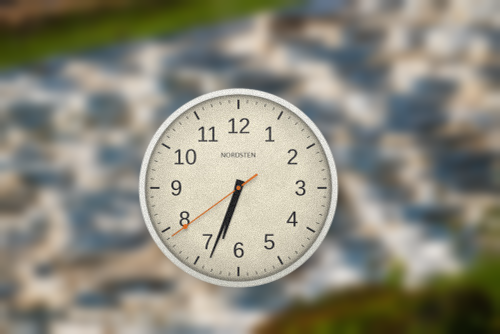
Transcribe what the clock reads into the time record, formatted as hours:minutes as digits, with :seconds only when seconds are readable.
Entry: 6:33:39
